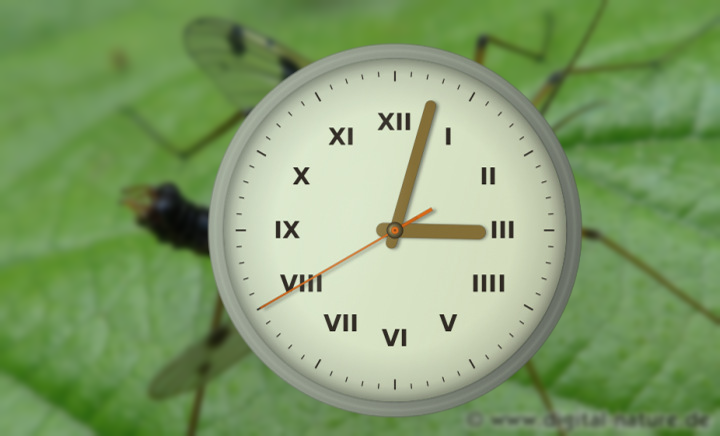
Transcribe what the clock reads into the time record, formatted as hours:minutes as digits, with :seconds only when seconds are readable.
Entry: 3:02:40
